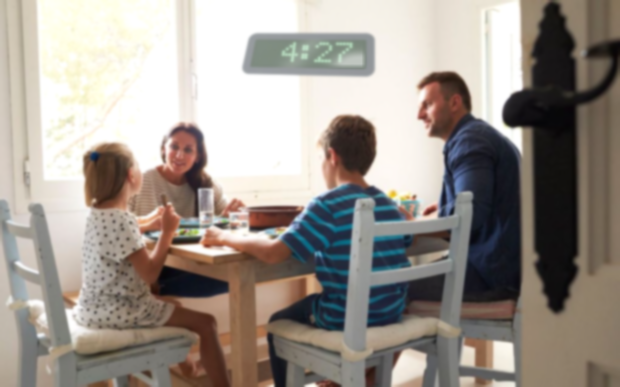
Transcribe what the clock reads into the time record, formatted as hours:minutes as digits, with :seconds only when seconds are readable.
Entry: 4:27
